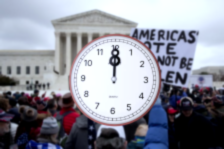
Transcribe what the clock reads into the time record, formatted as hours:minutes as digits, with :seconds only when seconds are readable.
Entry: 12:00
